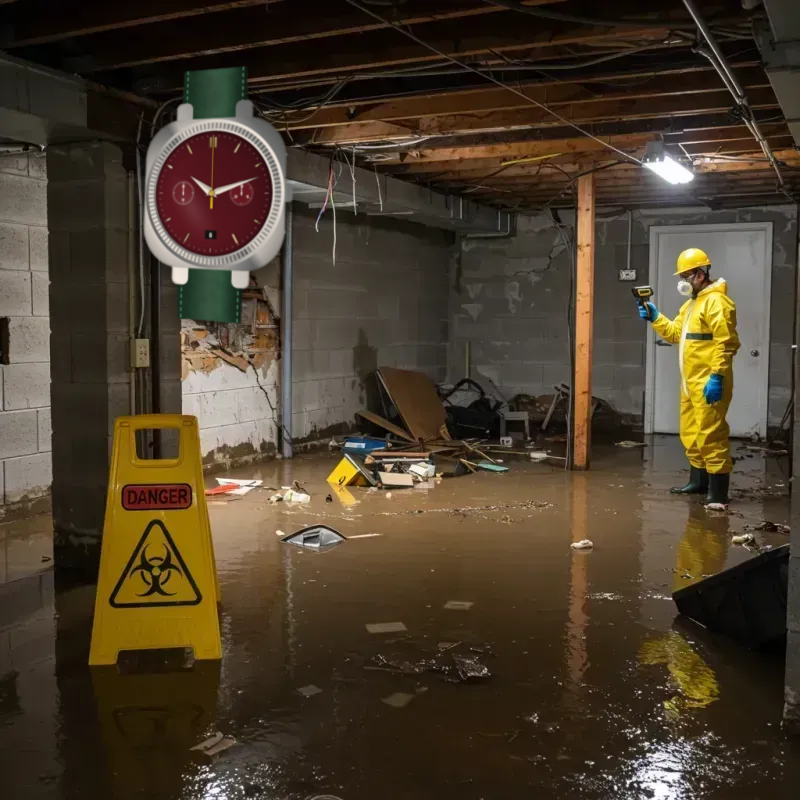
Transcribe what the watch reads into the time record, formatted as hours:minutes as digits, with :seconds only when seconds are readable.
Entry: 10:12
